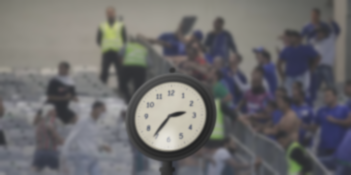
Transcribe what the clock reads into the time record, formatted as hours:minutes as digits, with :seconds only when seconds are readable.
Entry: 2:36
